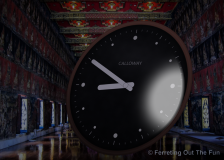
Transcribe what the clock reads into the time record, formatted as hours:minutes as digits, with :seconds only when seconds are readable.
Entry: 8:50
